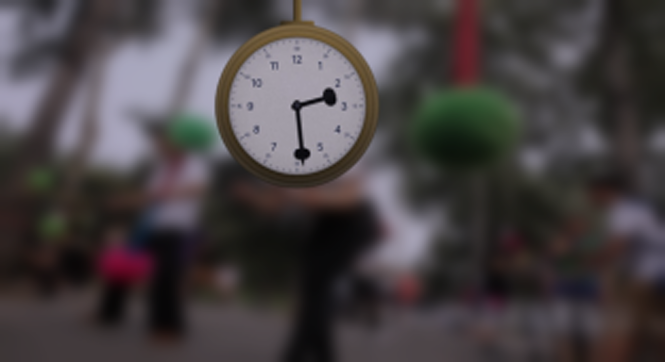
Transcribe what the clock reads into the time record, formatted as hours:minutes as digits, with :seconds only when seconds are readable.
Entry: 2:29
